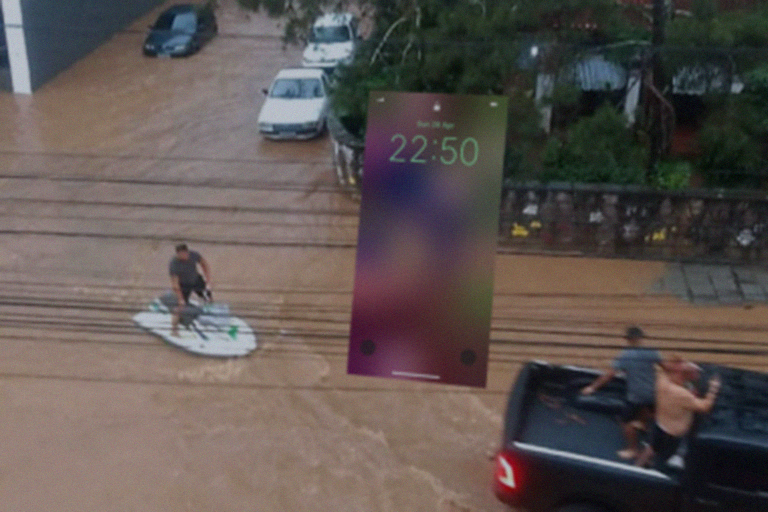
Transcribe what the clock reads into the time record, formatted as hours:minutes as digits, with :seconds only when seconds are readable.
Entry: 22:50
